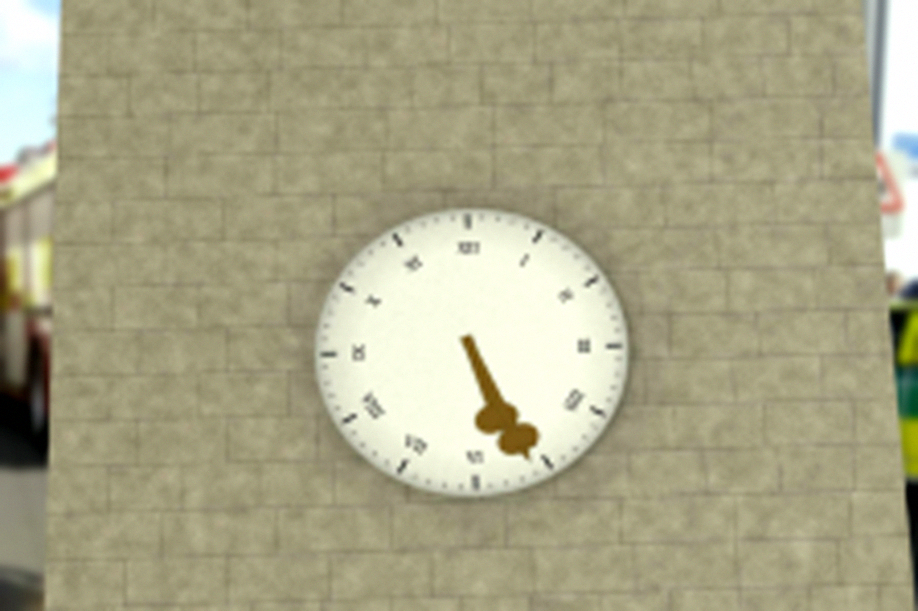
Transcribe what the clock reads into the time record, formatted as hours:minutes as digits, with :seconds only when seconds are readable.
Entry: 5:26
